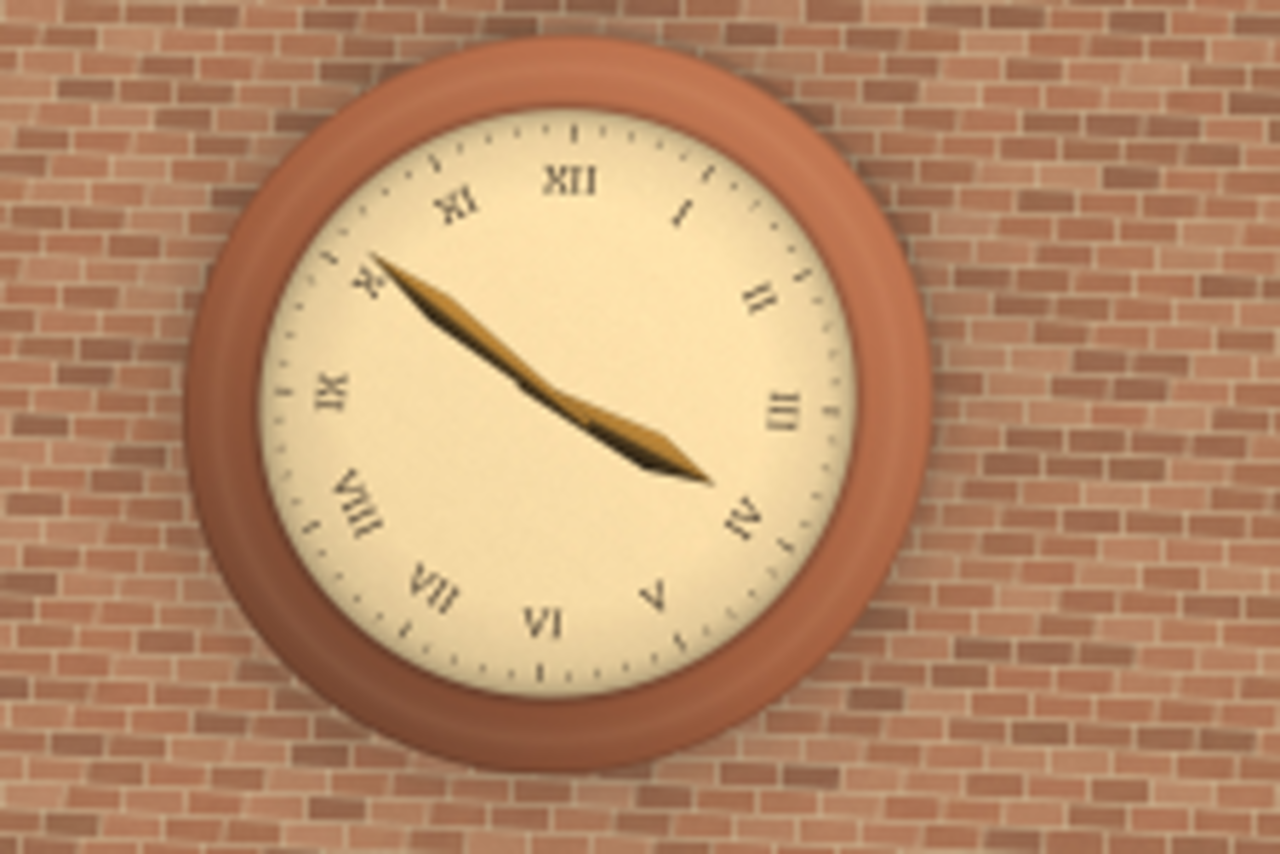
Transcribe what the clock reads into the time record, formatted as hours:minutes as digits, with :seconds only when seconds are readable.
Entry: 3:51
